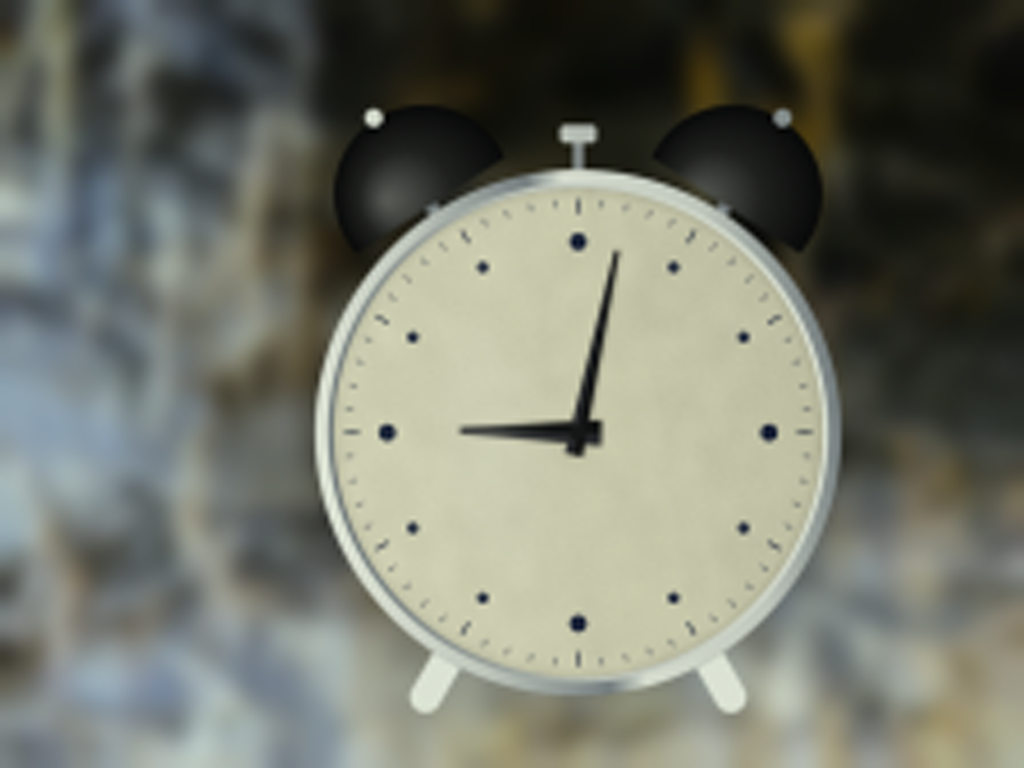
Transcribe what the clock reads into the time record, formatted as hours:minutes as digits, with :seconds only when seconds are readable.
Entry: 9:02
